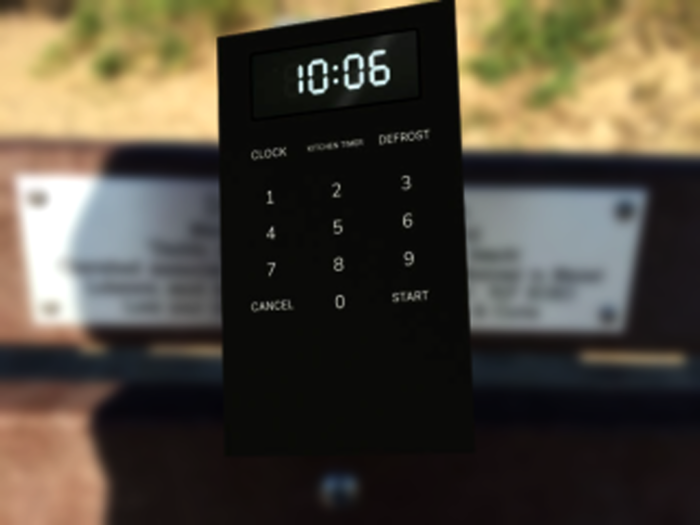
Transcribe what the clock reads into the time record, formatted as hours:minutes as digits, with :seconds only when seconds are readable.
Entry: 10:06
